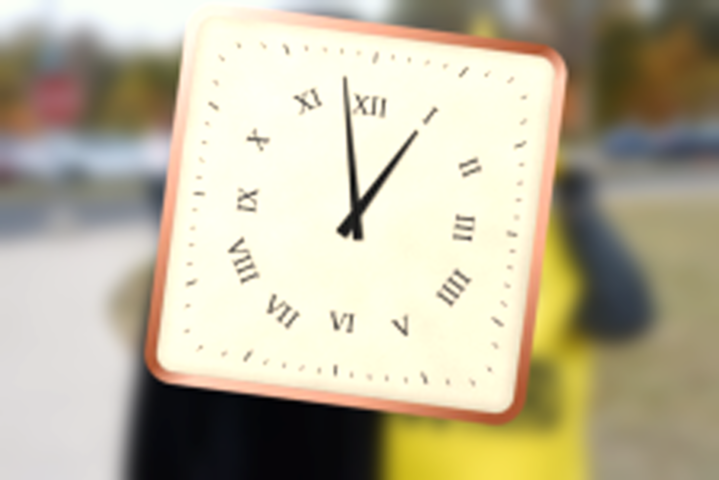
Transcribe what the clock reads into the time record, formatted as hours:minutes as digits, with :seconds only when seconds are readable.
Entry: 12:58
